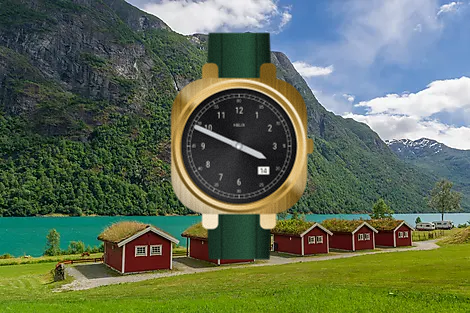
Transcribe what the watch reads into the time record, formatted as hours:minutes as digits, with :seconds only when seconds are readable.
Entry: 3:49
